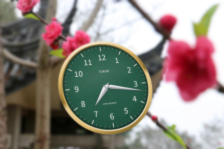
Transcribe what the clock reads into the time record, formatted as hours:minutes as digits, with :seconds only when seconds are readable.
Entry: 7:17
